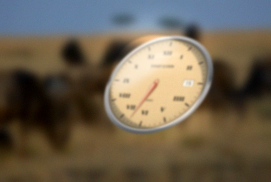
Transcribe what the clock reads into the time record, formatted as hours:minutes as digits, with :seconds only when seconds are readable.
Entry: 6:33
